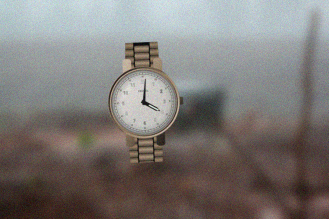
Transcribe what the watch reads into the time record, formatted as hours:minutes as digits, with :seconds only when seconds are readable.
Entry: 4:01
